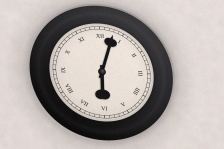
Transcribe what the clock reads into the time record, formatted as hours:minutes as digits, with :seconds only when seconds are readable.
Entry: 6:03
